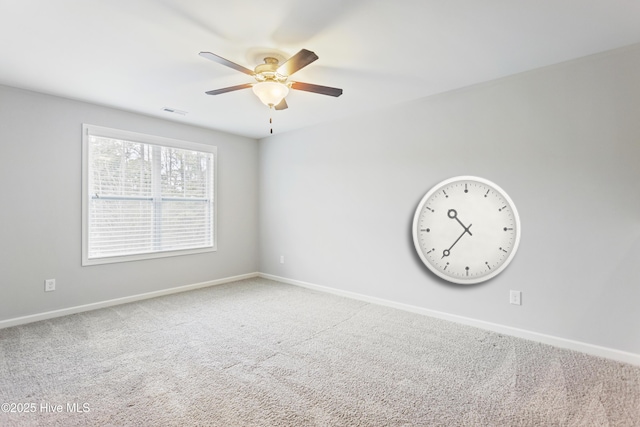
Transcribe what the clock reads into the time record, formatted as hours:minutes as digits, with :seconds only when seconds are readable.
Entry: 10:37
